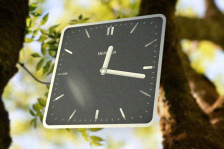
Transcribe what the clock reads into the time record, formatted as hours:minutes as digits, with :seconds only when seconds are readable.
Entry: 12:17
